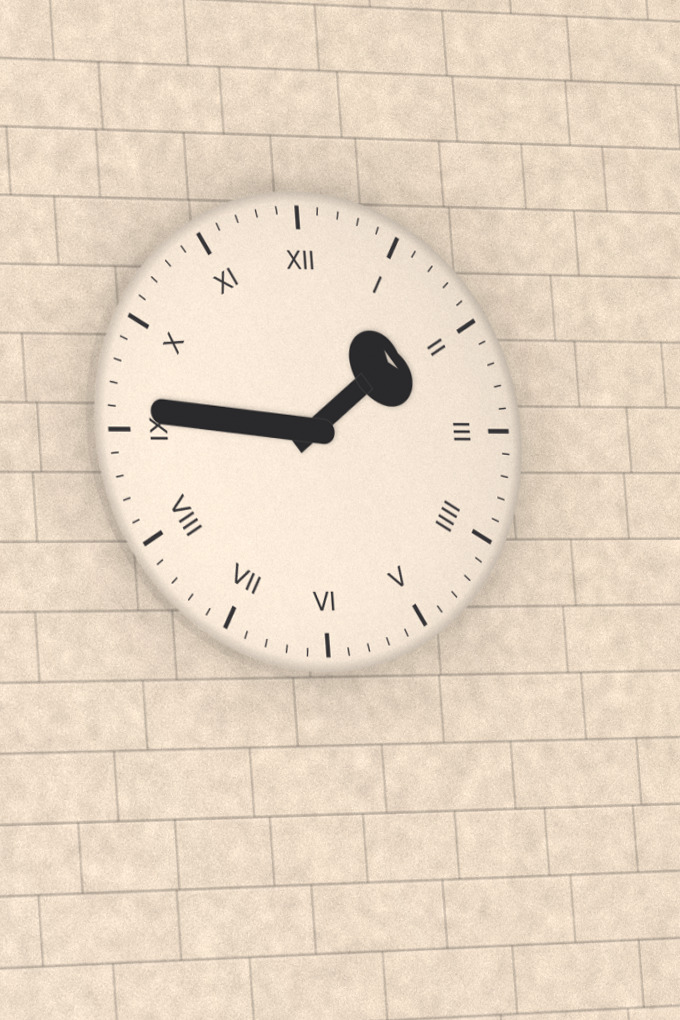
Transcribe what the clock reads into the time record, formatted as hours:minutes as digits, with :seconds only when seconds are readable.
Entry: 1:46
